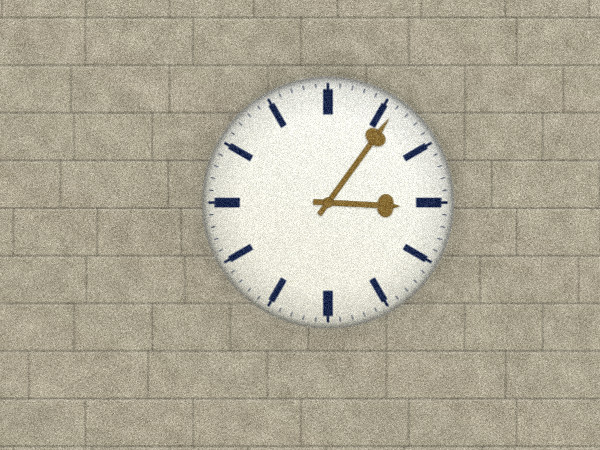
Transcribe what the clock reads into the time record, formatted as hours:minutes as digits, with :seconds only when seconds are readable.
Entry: 3:06
